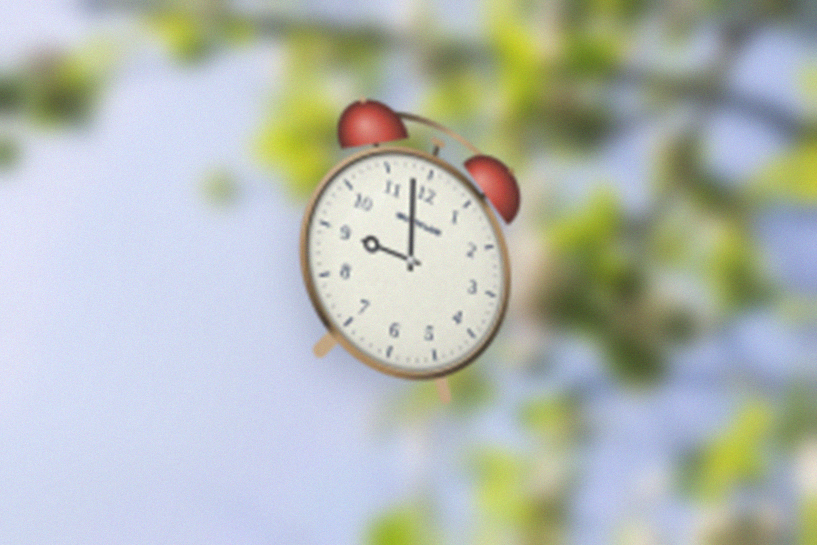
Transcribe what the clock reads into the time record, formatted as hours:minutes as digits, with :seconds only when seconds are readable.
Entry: 8:58
